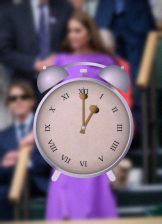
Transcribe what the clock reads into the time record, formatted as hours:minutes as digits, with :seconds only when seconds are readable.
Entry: 1:00
